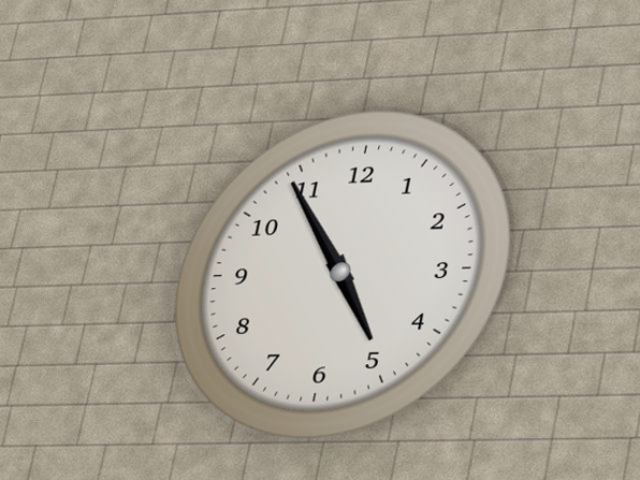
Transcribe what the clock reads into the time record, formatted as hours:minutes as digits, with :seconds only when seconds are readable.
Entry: 4:54
